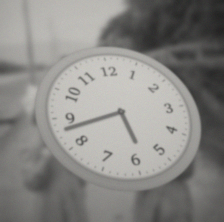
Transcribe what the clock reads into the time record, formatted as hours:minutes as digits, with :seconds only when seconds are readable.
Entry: 5:43
